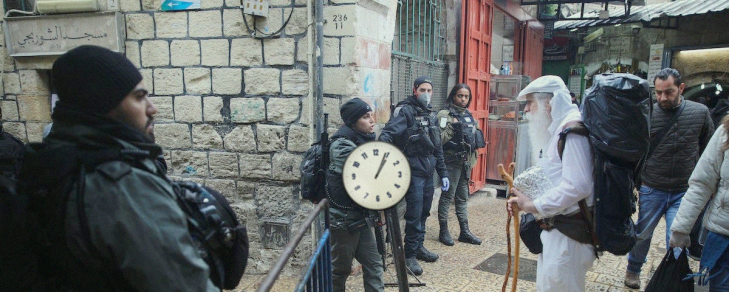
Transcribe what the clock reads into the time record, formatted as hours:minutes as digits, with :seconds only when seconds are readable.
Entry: 1:04
